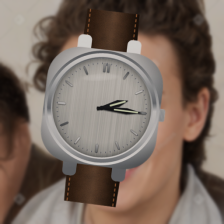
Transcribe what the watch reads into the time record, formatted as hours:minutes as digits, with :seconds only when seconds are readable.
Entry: 2:15
